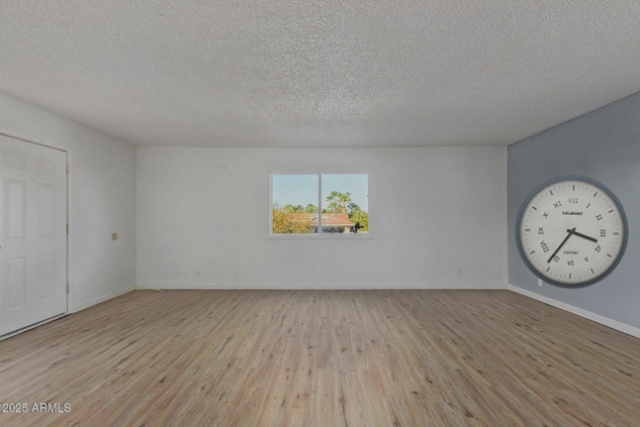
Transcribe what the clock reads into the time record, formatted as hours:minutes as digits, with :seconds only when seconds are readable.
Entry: 3:36
